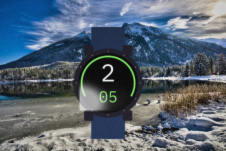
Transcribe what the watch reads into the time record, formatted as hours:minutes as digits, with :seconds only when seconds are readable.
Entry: 2:05
